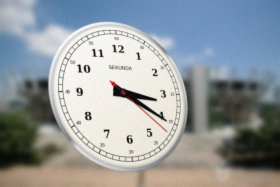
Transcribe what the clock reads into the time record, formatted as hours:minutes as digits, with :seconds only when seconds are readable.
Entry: 3:20:22
